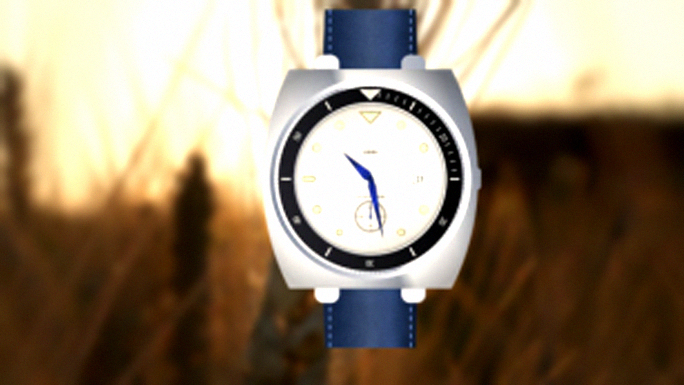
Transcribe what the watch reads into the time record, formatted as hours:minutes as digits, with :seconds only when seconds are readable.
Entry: 10:28
